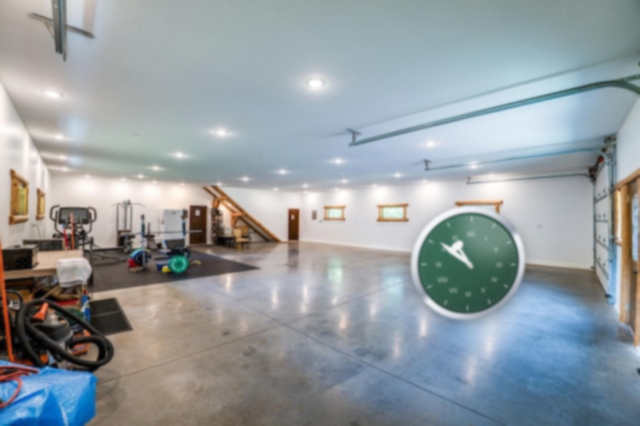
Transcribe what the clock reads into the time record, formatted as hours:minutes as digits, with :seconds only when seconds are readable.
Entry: 10:51
